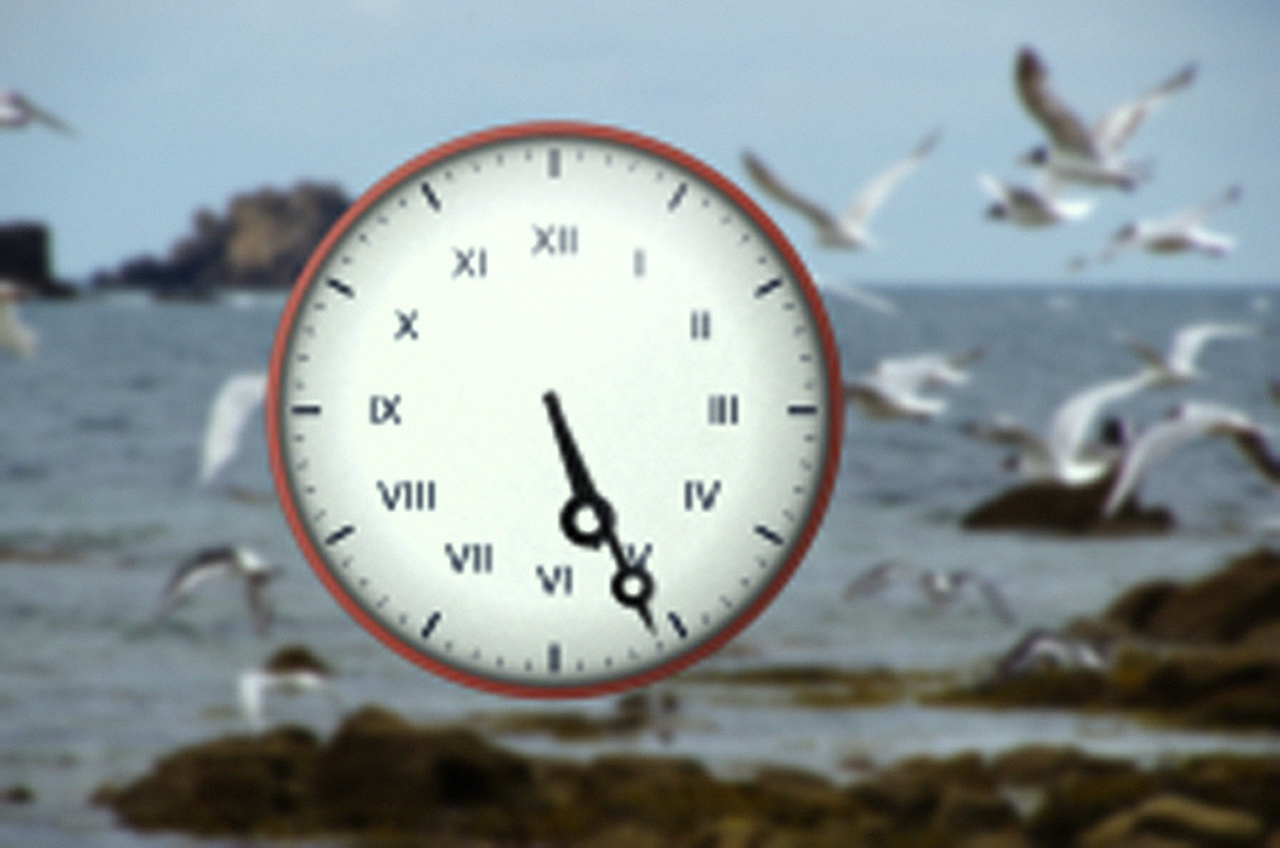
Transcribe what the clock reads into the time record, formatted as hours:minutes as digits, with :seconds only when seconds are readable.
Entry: 5:26
